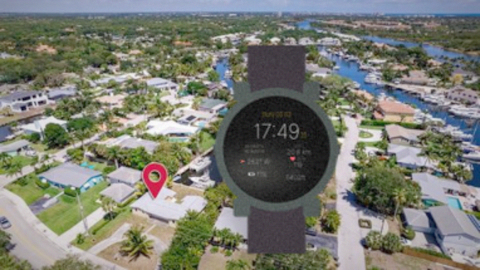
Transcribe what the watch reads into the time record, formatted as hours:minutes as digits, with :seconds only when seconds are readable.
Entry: 17:49
